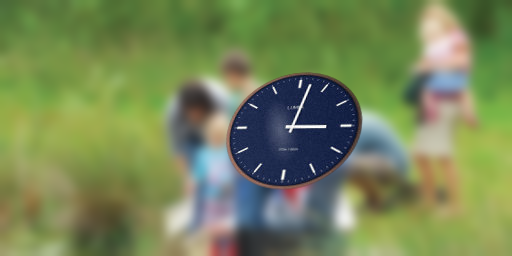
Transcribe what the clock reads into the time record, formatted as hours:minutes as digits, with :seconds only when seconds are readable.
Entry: 3:02
